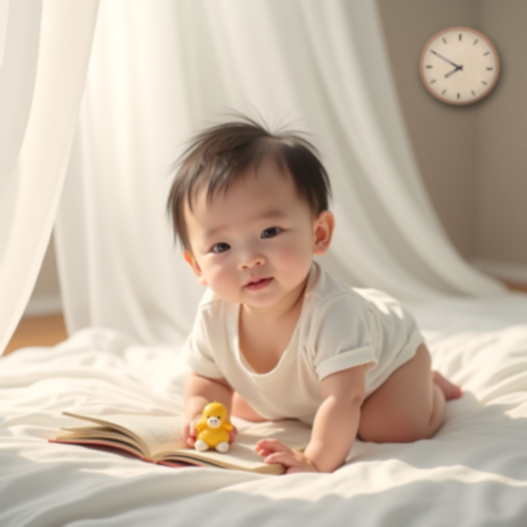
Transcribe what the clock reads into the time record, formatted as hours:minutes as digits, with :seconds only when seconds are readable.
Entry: 7:50
